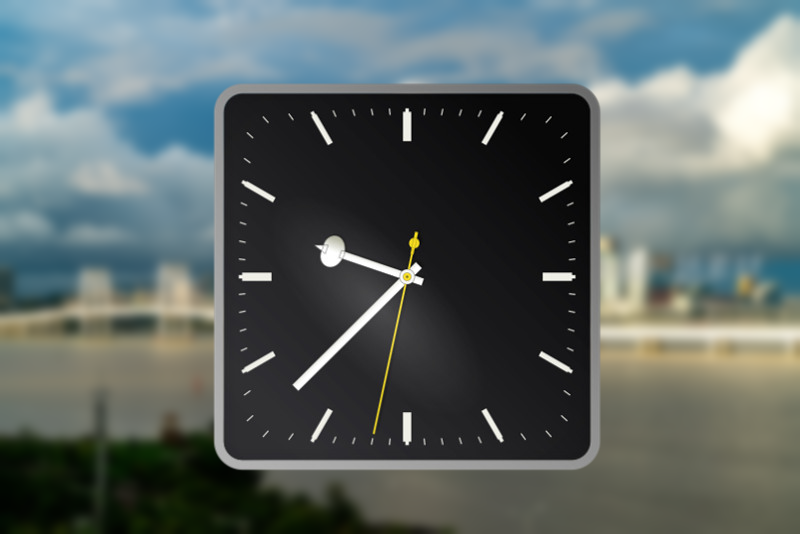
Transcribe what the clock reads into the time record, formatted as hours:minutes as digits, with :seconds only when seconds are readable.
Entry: 9:37:32
